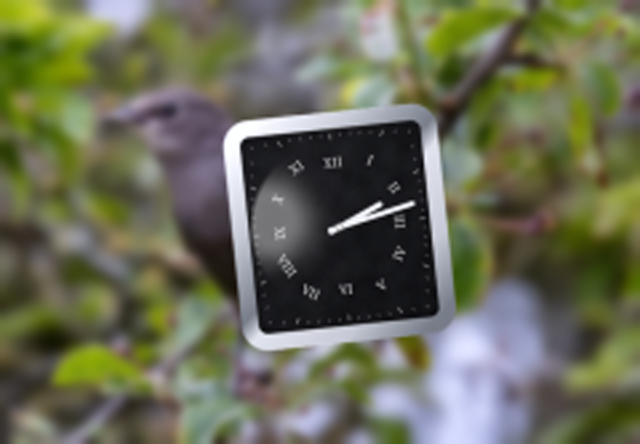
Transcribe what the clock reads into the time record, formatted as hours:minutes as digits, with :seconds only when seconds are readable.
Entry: 2:13
